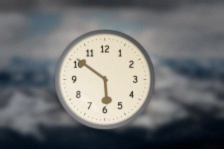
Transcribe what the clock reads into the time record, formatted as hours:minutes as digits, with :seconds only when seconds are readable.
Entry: 5:51
